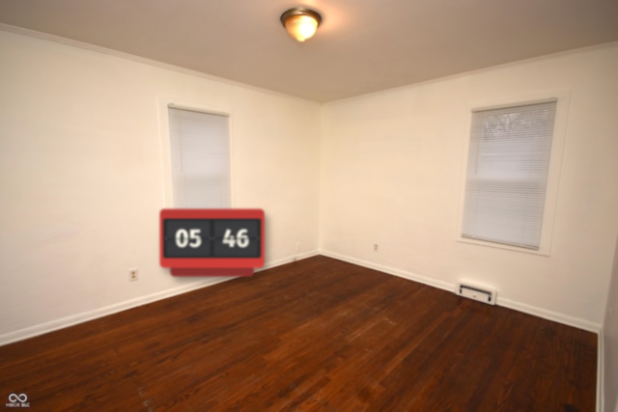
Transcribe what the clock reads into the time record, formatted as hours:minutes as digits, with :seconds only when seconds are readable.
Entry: 5:46
